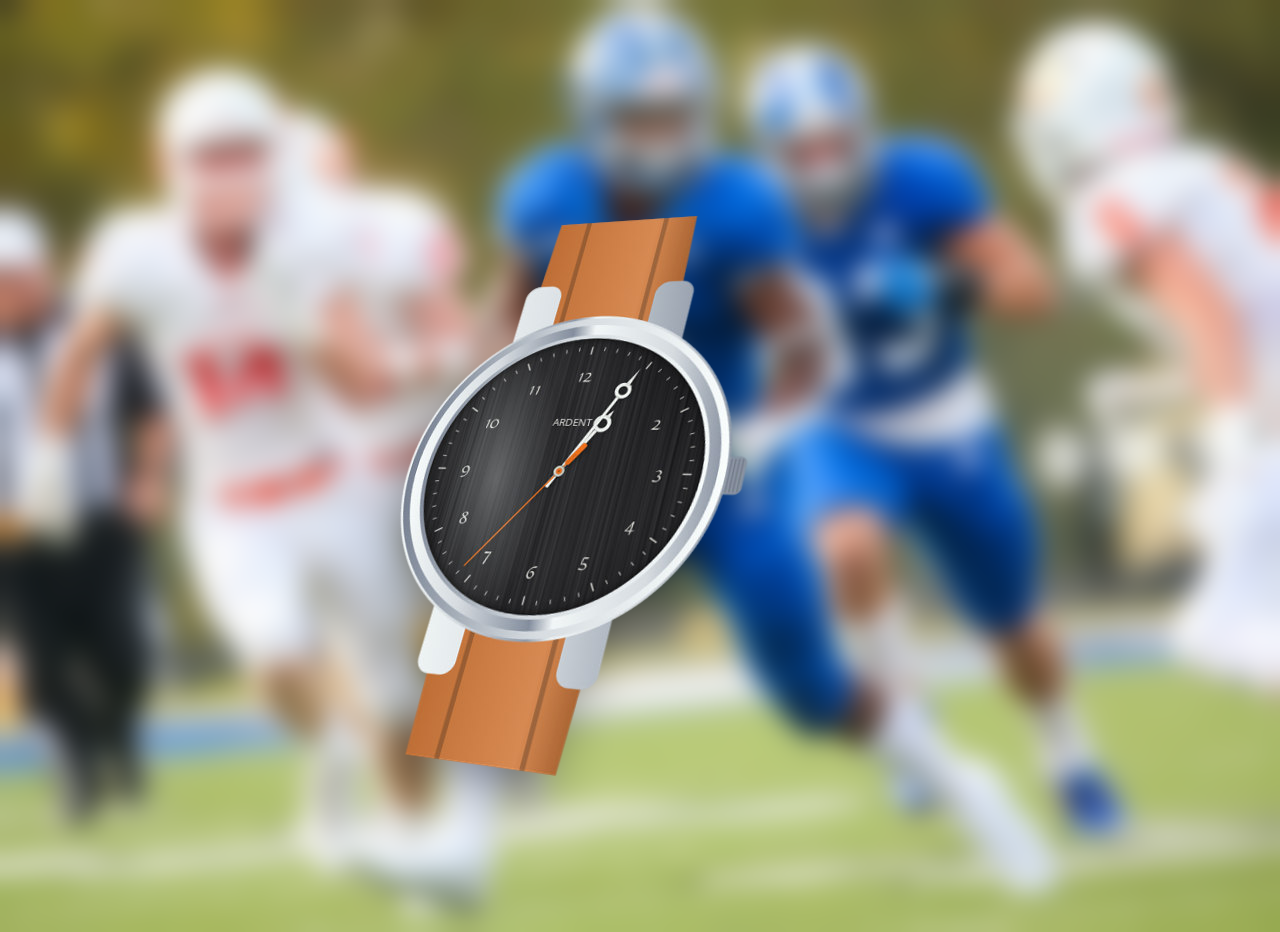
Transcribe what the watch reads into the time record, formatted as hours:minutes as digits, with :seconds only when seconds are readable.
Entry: 1:04:36
